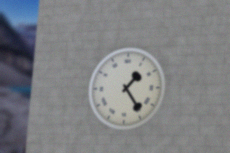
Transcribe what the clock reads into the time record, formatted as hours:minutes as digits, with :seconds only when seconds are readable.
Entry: 1:24
